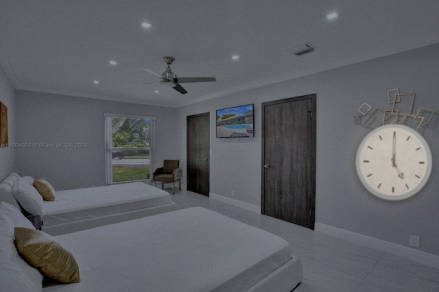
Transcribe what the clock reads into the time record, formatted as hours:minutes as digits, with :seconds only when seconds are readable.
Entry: 5:00
